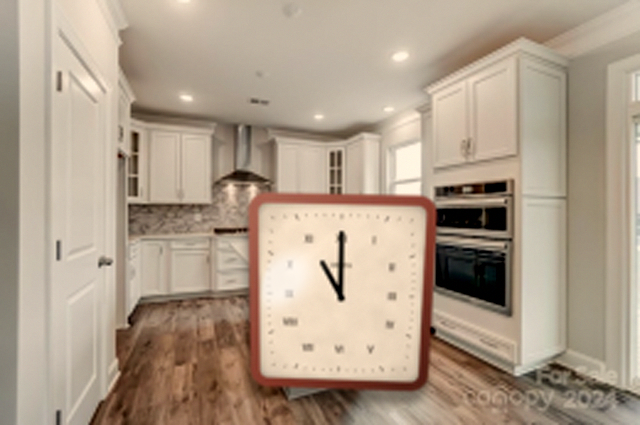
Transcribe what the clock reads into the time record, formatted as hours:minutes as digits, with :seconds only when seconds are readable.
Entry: 11:00
